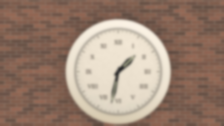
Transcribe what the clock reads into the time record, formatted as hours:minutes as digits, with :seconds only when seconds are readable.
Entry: 1:32
